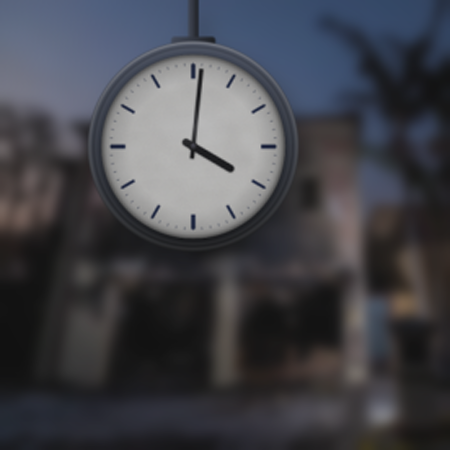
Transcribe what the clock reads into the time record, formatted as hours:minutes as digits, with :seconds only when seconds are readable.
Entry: 4:01
